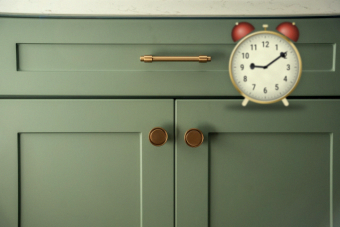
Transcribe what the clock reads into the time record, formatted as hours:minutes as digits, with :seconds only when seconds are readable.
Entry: 9:09
